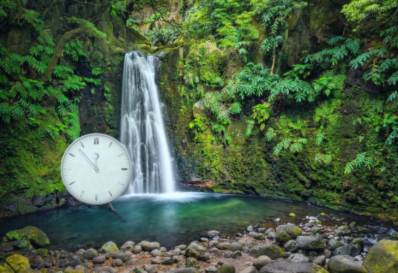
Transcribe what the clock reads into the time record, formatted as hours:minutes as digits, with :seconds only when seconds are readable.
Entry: 11:53
